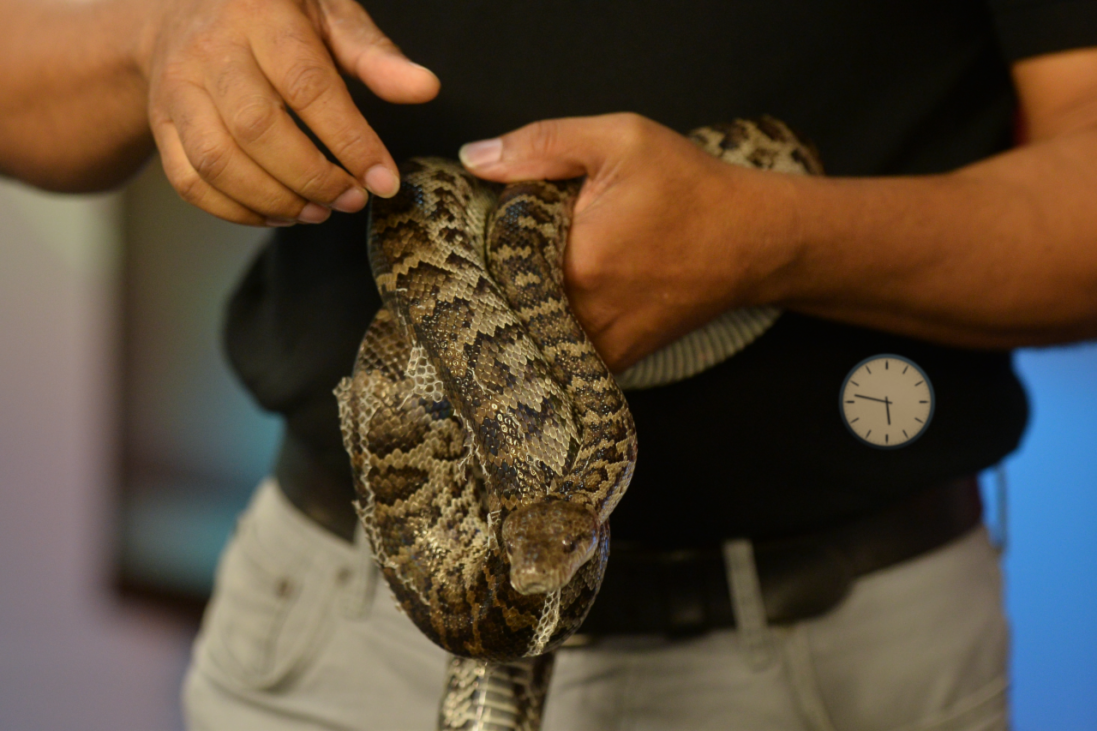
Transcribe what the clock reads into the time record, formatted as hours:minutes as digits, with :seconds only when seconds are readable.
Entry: 5:47
